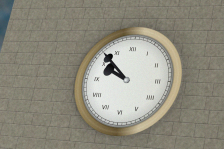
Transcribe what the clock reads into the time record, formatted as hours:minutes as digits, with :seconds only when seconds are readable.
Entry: 9:52
